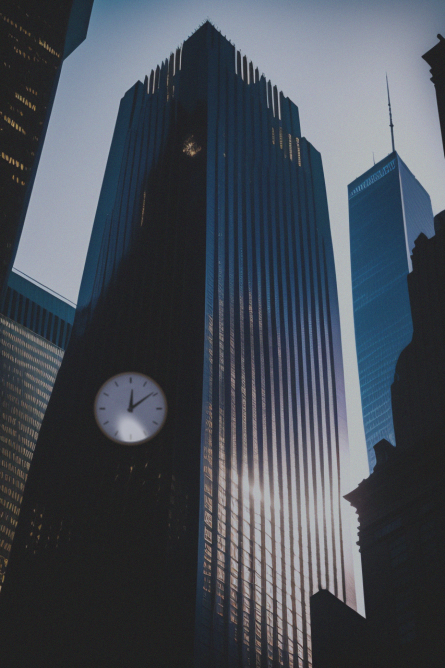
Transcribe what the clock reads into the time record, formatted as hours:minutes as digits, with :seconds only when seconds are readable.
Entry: 12:09
